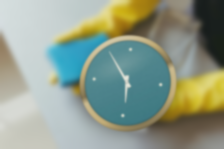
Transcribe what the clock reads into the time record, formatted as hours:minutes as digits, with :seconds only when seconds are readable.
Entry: 5:54
